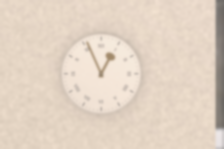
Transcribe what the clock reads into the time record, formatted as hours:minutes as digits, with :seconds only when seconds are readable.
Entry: 12:56
